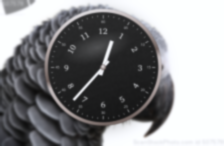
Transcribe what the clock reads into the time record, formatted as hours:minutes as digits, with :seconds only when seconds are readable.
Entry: 12:37
